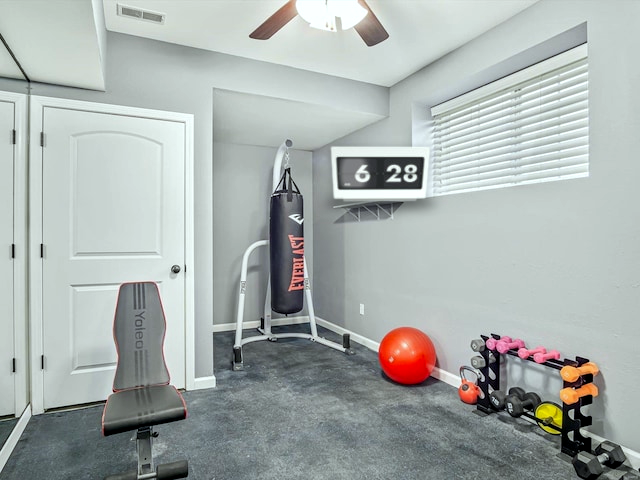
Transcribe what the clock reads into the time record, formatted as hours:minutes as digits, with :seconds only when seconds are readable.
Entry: 6:28
